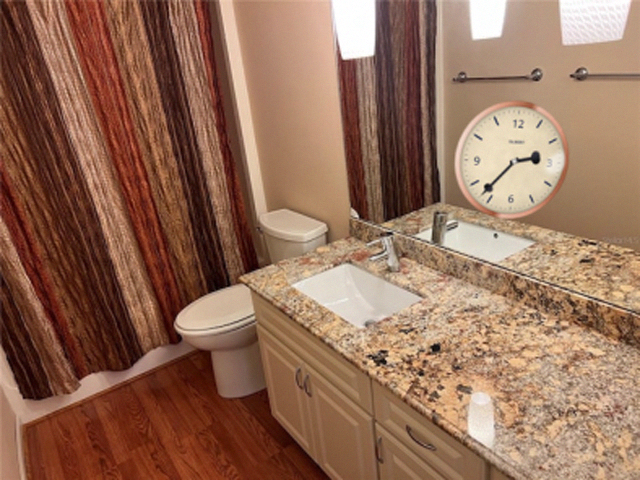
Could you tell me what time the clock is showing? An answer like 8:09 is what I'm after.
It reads 2:37
